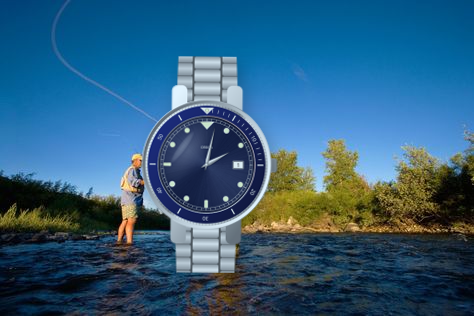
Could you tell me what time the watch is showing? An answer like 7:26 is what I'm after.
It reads 2:02
